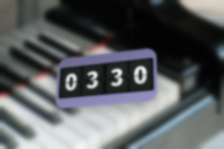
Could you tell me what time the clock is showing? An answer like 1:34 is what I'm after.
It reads 3:30
